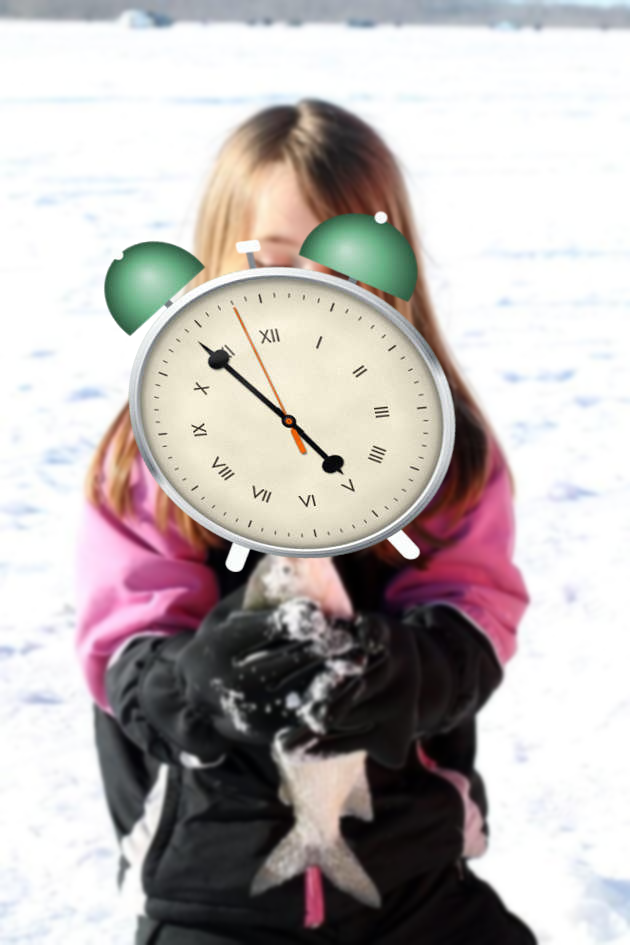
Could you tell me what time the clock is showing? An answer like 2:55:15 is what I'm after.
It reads 4:53:58
